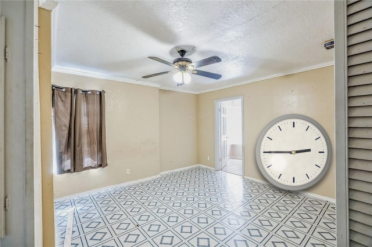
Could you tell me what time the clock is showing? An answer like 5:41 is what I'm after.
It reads 2:45
